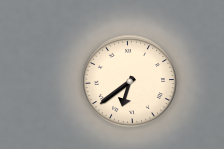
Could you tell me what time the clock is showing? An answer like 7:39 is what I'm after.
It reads 6:39
